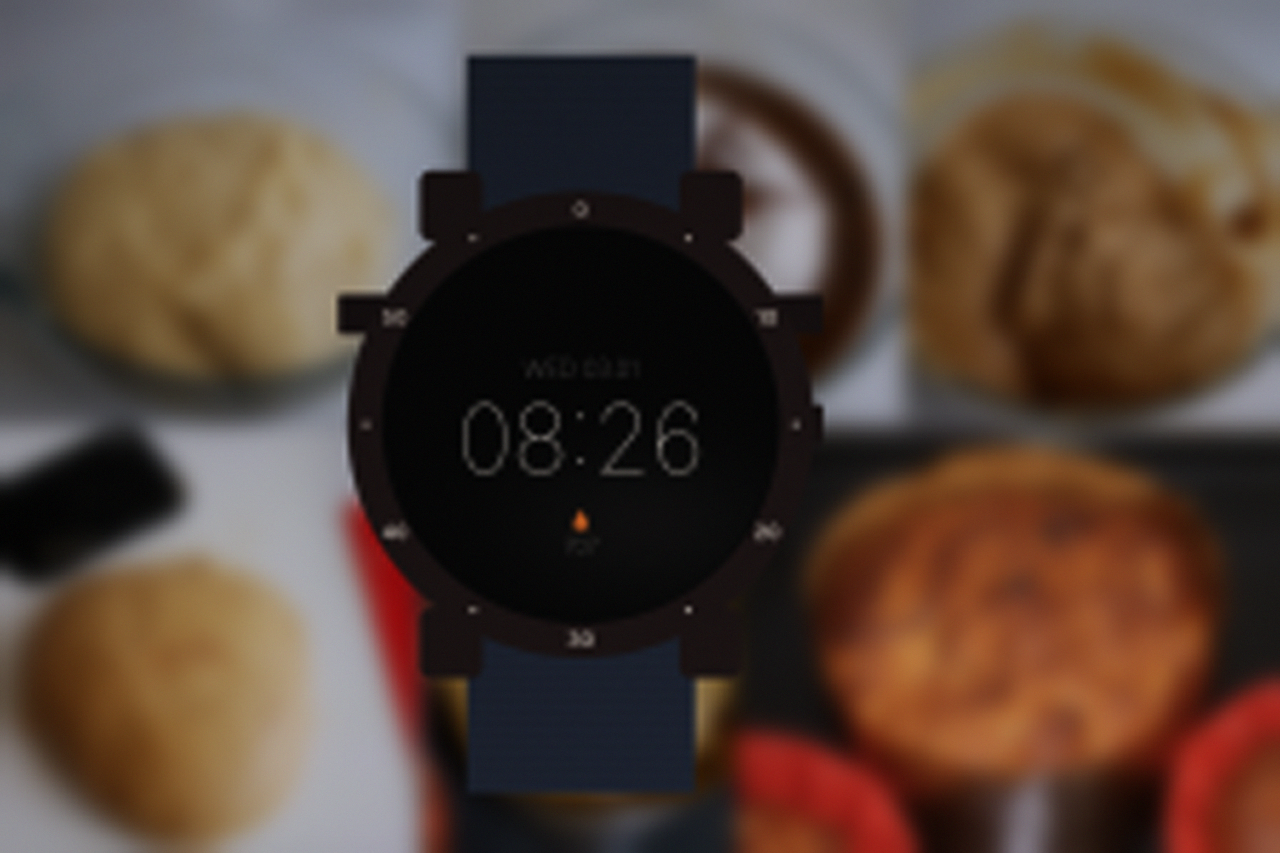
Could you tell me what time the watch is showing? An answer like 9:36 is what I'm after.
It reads 8:26
